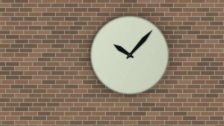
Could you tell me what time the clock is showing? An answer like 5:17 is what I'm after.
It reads 10:07
